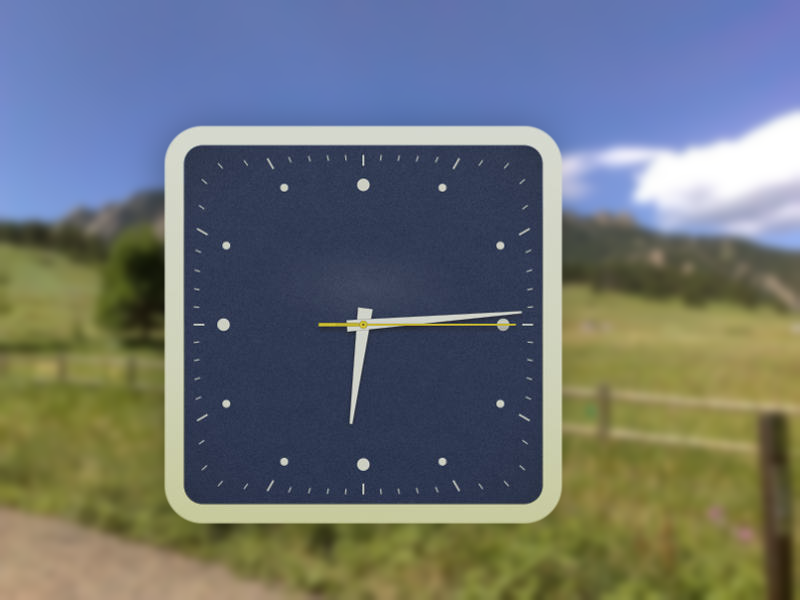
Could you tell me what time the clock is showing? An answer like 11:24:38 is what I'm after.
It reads 6:14:15
